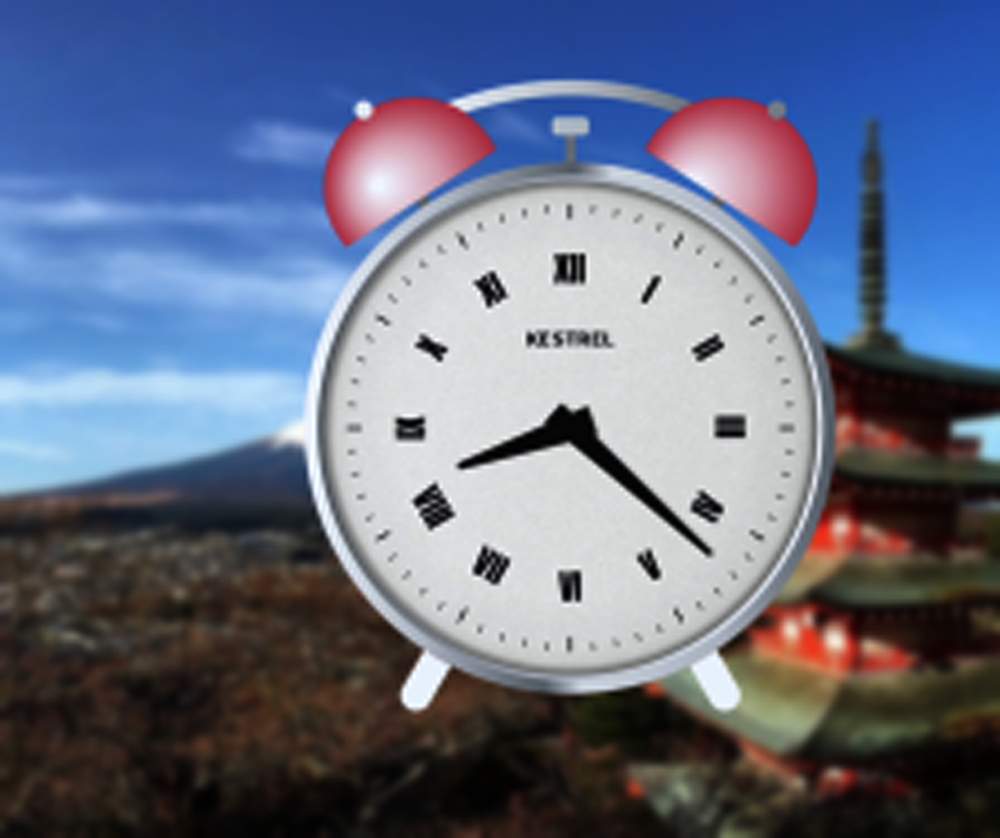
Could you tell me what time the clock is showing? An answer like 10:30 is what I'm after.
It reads 8:22
